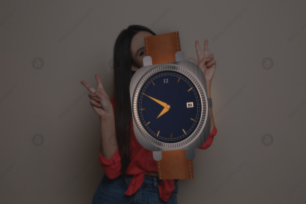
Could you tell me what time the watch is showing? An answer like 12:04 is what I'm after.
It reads 7:50
